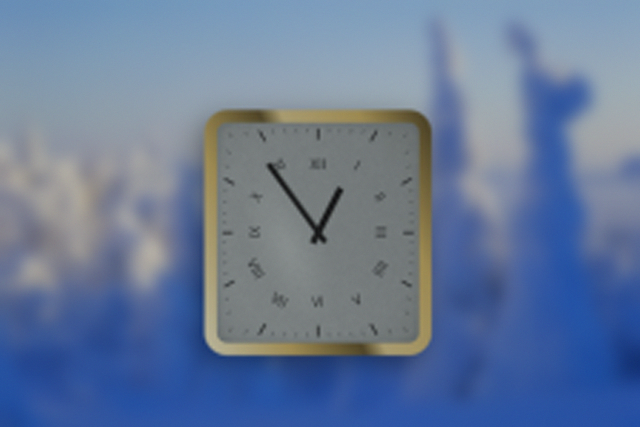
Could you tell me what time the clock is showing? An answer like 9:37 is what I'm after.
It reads 12:54
